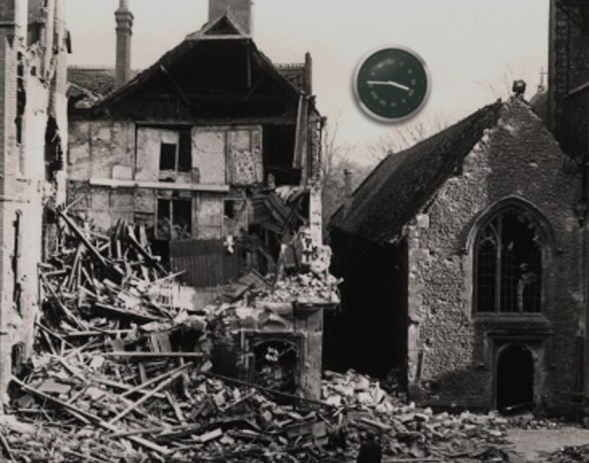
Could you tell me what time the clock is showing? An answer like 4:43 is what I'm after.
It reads 3:46
